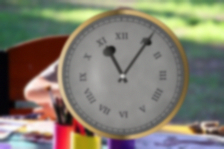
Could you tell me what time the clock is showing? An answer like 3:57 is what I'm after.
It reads 11:06
